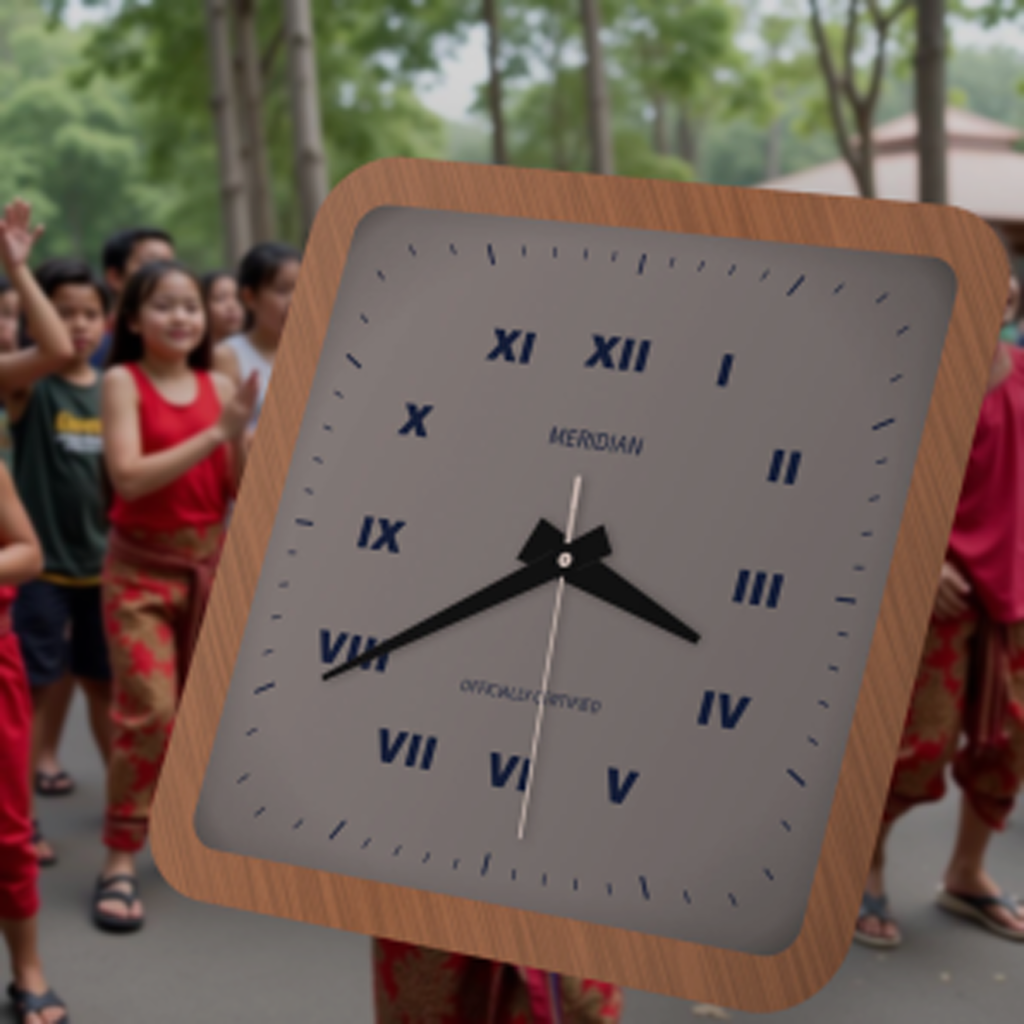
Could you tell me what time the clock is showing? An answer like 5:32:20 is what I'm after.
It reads 3:39:29
